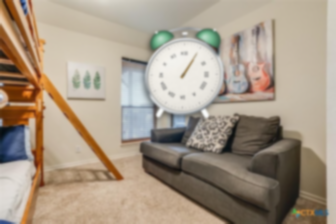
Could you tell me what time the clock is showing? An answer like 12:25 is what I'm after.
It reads 1:05
